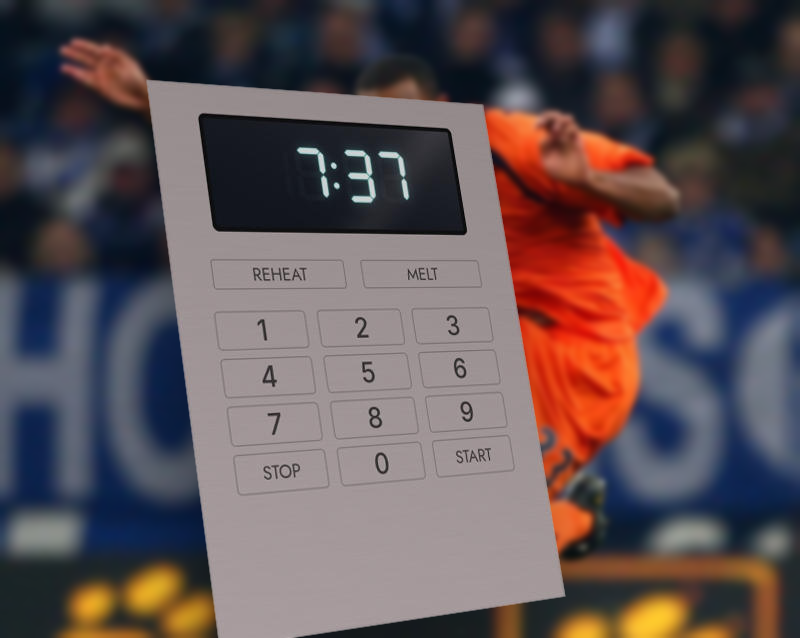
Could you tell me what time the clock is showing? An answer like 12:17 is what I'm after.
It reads 7:37
